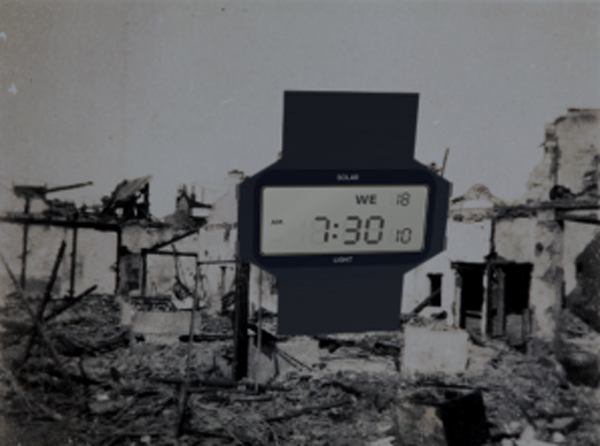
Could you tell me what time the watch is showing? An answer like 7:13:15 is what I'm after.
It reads 7:30:10
